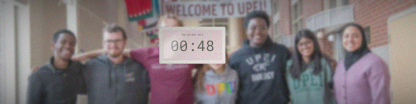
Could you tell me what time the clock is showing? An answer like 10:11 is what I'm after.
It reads 0:48
